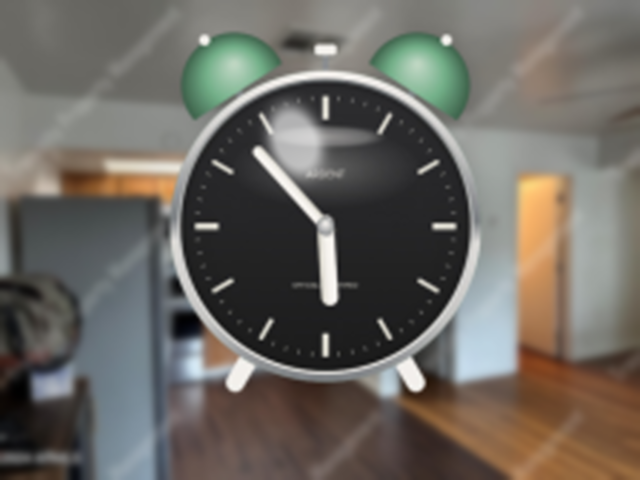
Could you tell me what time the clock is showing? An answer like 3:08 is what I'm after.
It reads 5:53
